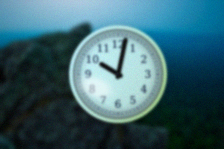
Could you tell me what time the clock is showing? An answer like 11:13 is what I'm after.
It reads 10:02
